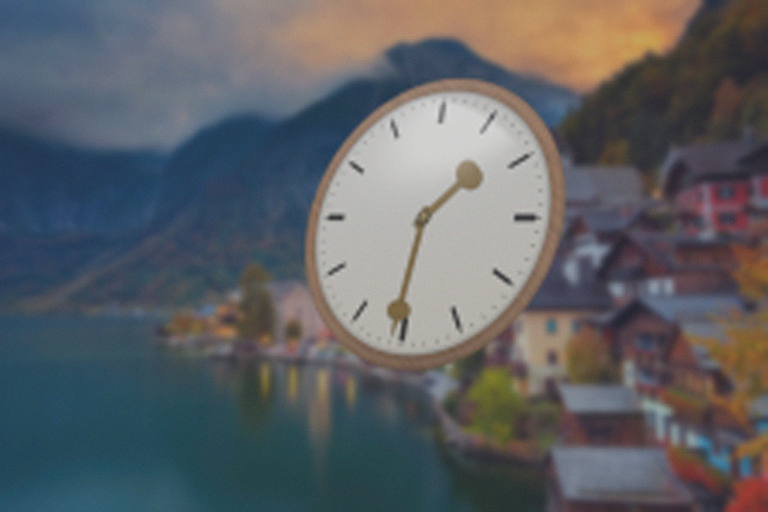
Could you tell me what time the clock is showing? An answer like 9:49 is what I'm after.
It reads 1:31
